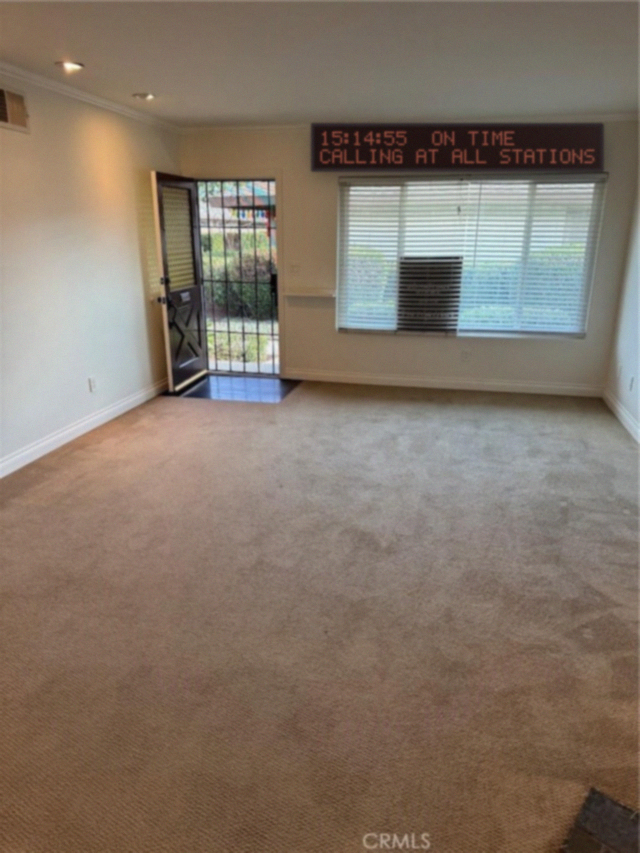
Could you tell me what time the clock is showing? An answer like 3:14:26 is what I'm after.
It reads 15:14:55
